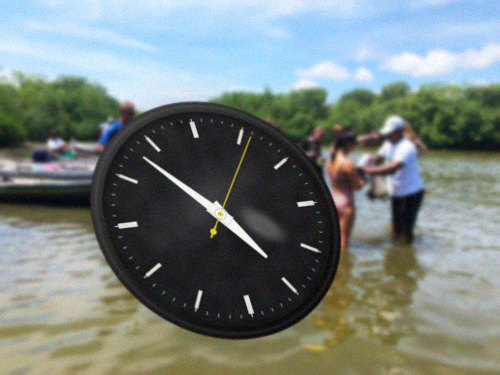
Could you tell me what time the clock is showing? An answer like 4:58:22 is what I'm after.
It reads 4:53:06
